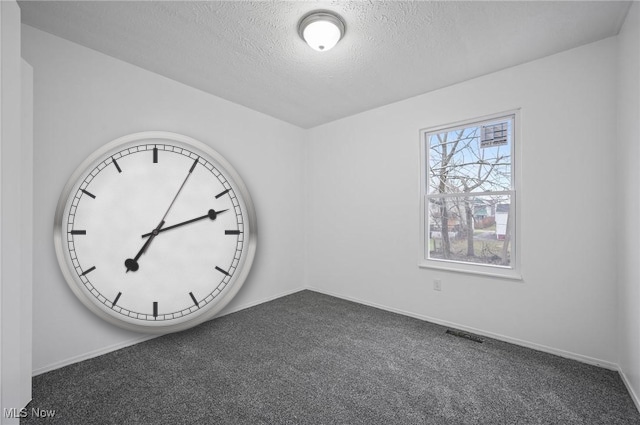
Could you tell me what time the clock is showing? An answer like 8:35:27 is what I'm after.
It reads 7:12:05
